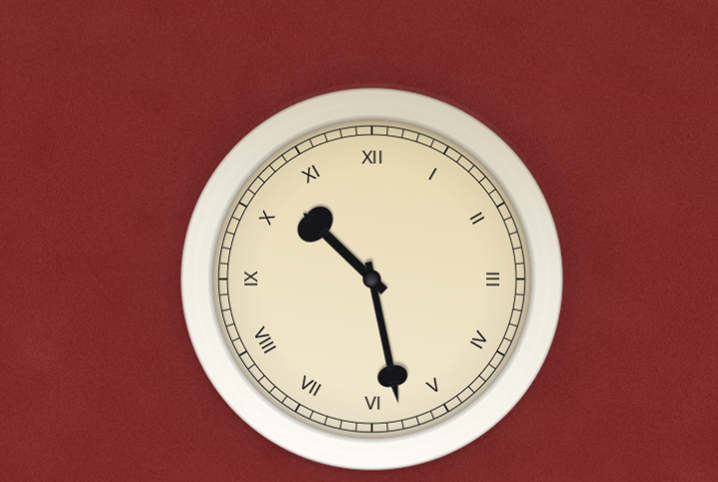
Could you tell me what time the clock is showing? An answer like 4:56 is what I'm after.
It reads 10:28
